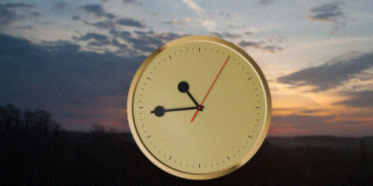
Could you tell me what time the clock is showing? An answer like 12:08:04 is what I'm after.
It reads 10:44:05
